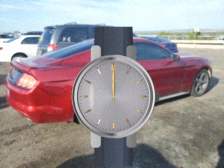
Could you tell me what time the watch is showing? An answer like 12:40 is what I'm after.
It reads 12:00
